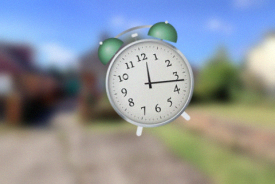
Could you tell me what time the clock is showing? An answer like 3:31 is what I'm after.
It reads 12:17
